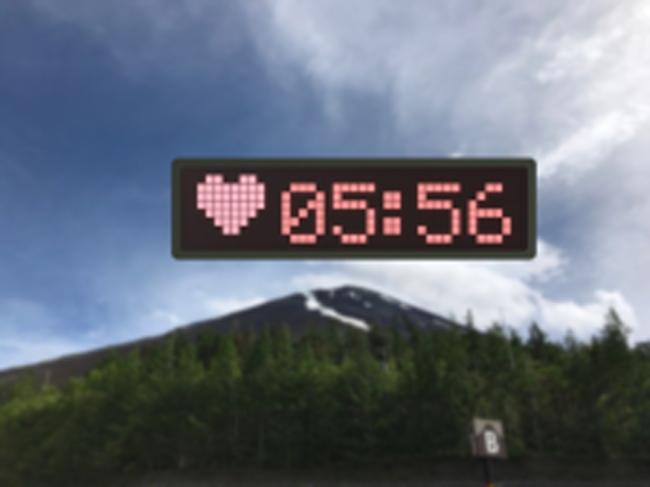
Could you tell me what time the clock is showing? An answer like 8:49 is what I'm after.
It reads 5:56
